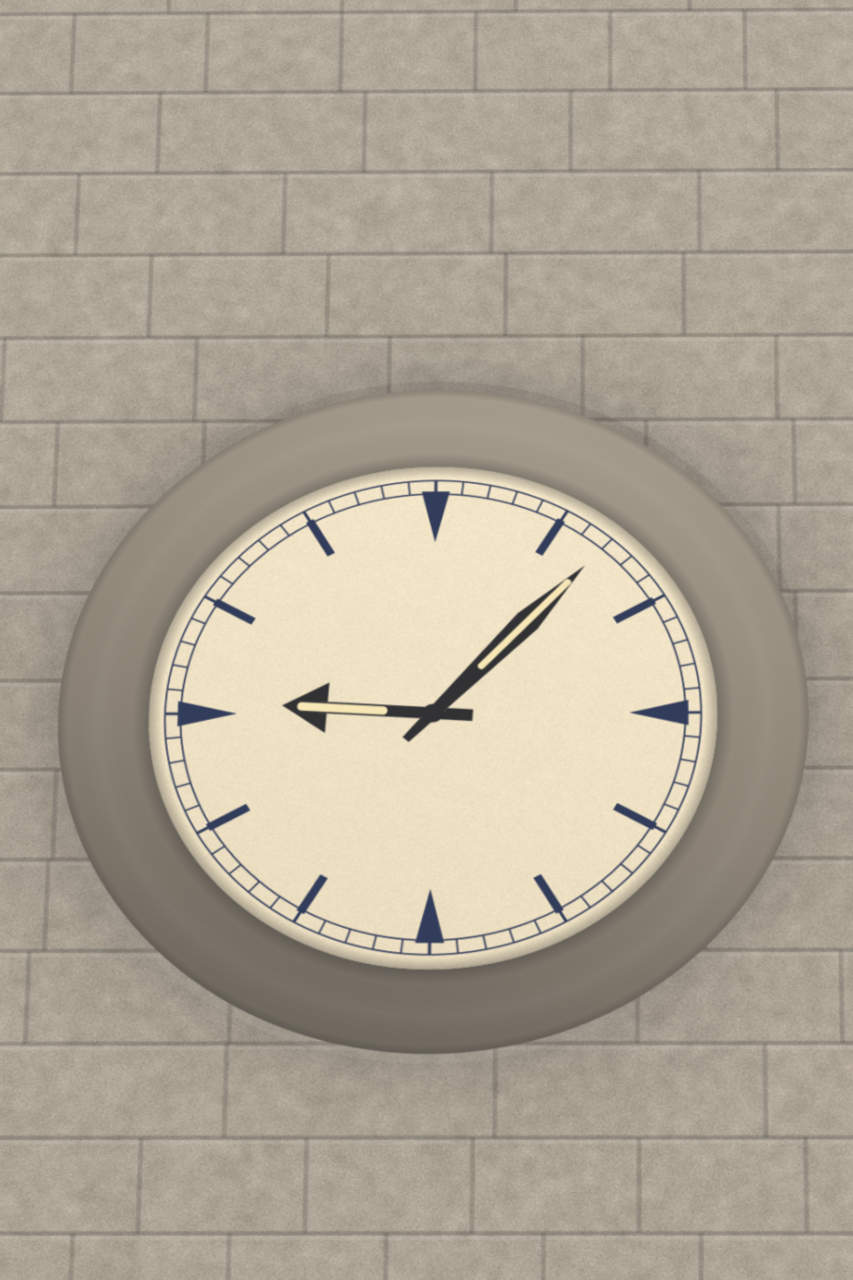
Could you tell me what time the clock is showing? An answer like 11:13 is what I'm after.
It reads 9:07
